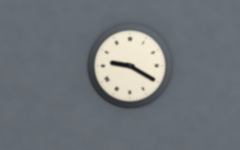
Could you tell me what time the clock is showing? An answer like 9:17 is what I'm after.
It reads 9:20
